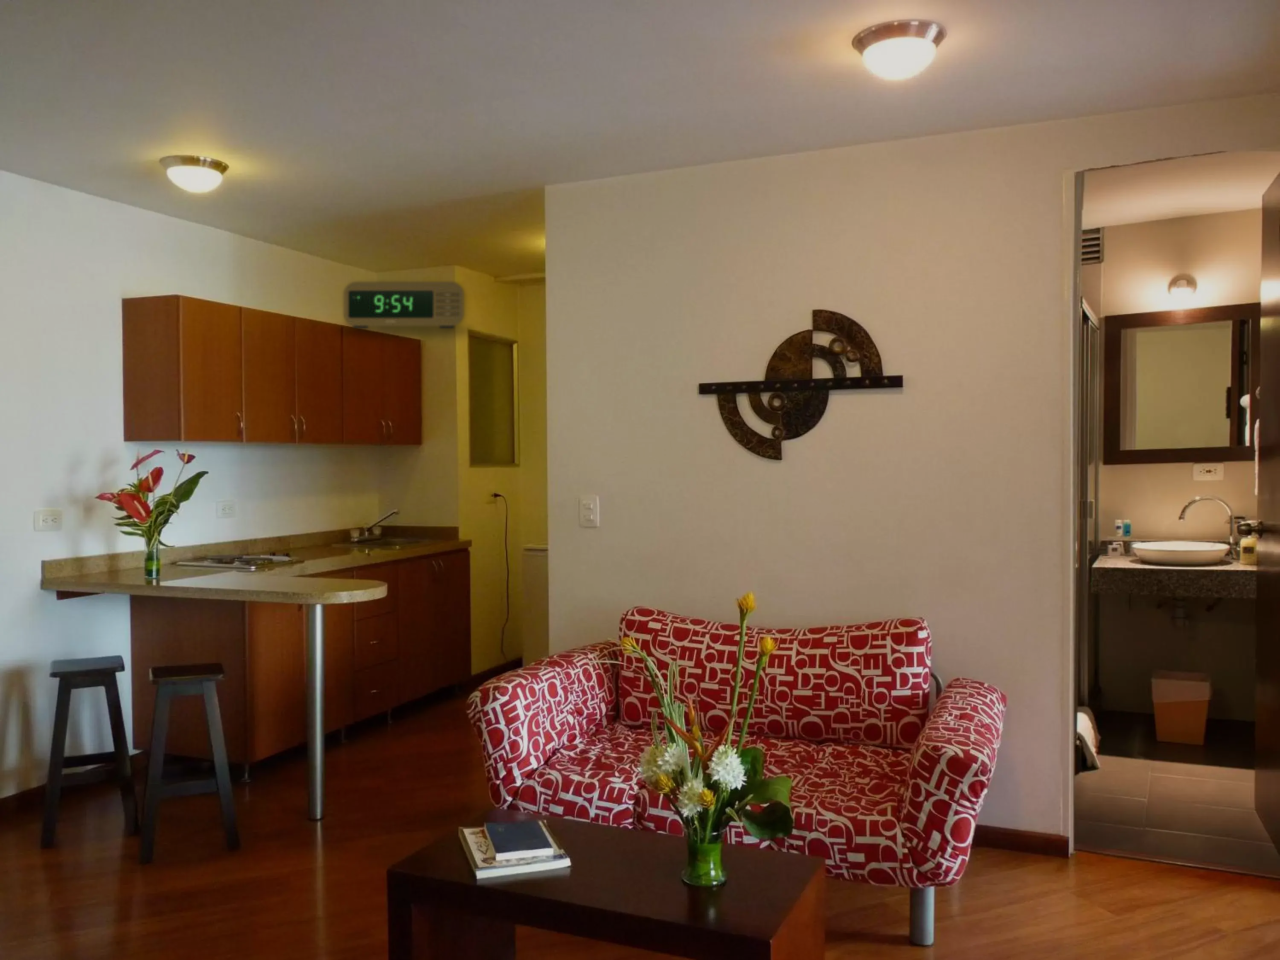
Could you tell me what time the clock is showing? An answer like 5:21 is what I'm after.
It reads 9:54
